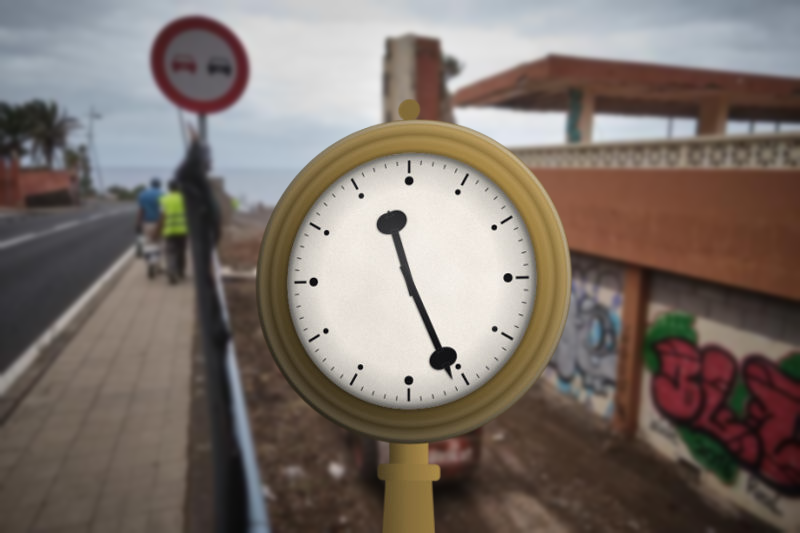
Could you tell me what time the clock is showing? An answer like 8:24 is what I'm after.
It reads 11:26
